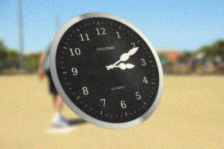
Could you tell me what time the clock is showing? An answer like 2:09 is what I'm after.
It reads 3:11
